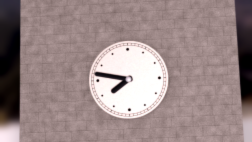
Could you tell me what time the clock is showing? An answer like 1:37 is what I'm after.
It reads 7:47
